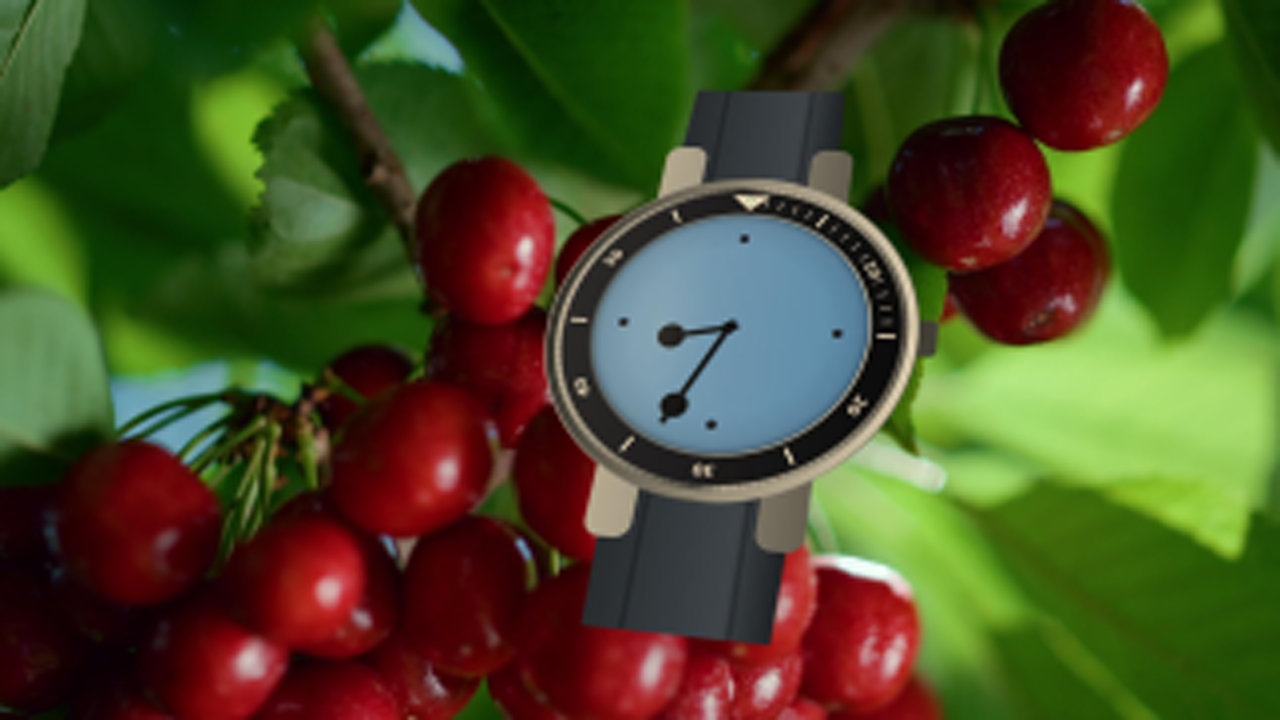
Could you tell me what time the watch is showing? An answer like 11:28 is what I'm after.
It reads 8:34
